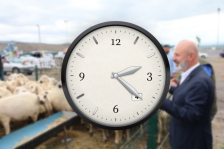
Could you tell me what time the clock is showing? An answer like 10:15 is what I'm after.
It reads 2:22
